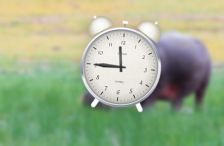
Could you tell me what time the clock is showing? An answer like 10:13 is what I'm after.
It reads 11:45
